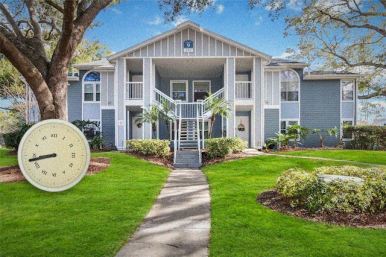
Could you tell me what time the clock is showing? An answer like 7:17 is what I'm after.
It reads 8:43
